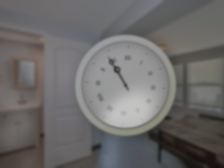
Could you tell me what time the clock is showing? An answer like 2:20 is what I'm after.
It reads 10:54
